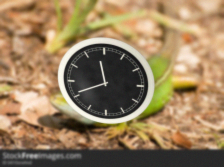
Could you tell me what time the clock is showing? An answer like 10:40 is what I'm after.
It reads 11:41
